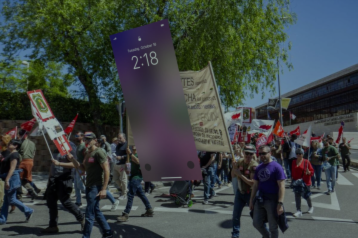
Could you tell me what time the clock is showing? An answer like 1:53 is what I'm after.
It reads 2:18
